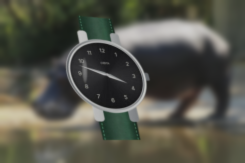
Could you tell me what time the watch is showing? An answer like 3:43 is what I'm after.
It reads 3:48
